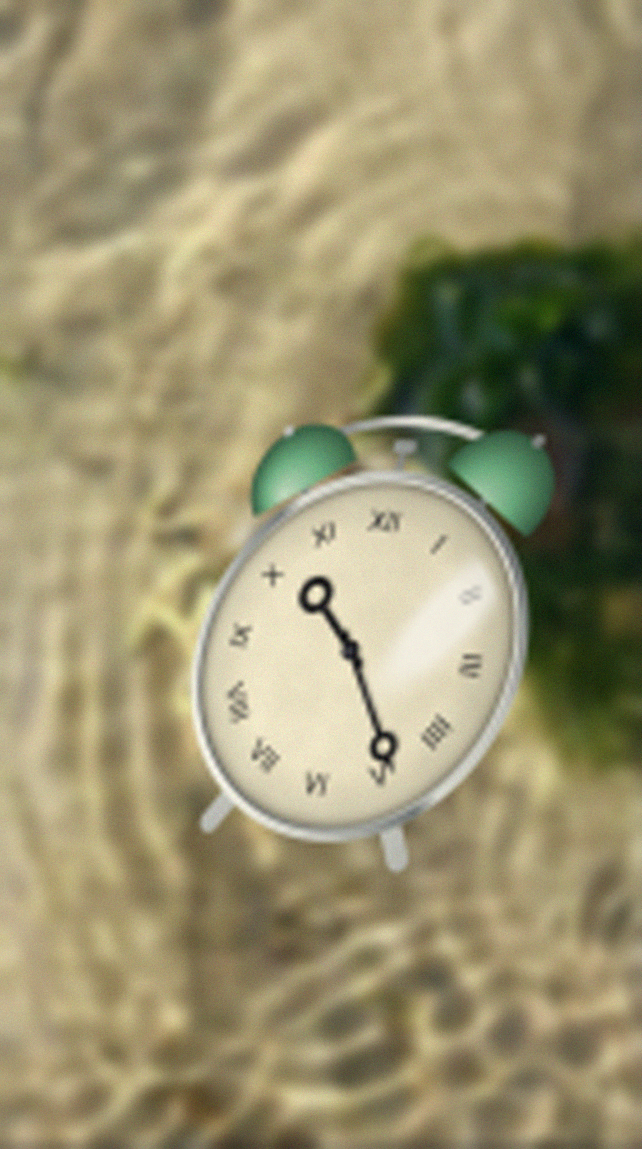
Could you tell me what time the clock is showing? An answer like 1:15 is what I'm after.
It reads 10:24
